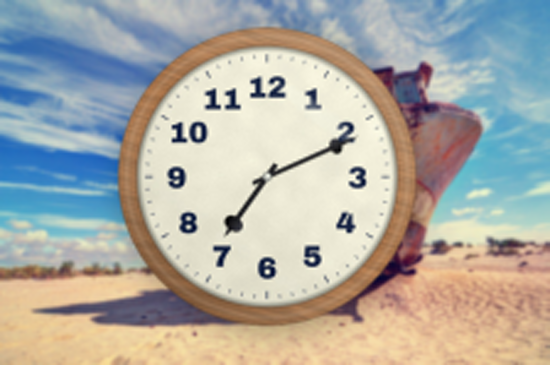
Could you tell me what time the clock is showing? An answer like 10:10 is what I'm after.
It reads 7:11
